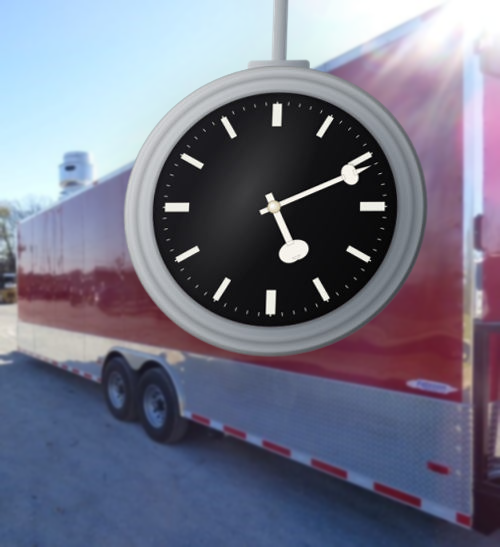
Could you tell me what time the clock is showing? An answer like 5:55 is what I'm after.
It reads 5:11
